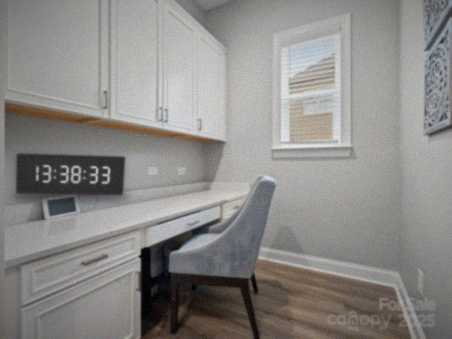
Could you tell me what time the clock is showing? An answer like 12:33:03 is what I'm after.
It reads 13:38:33
